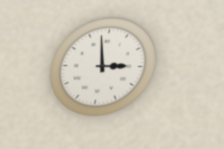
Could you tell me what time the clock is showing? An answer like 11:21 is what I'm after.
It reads 2:58
